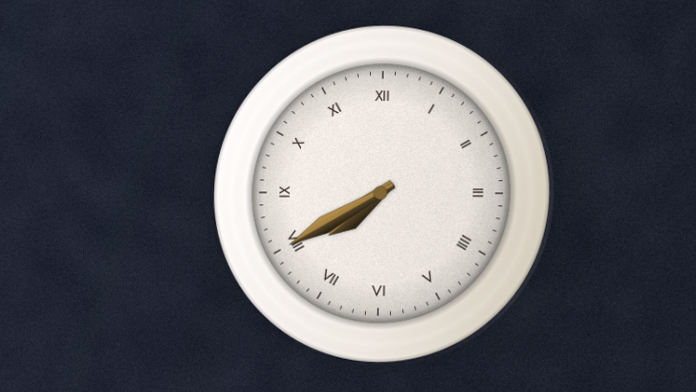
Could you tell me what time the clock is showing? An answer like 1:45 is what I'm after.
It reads 7:40
